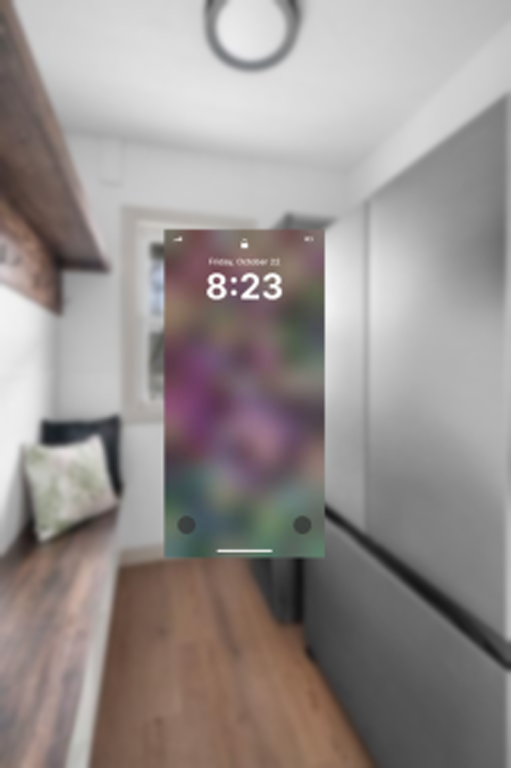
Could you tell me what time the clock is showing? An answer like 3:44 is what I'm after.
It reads 8:23
